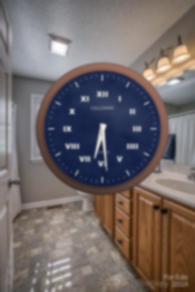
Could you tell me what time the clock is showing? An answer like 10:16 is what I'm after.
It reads 6:29
